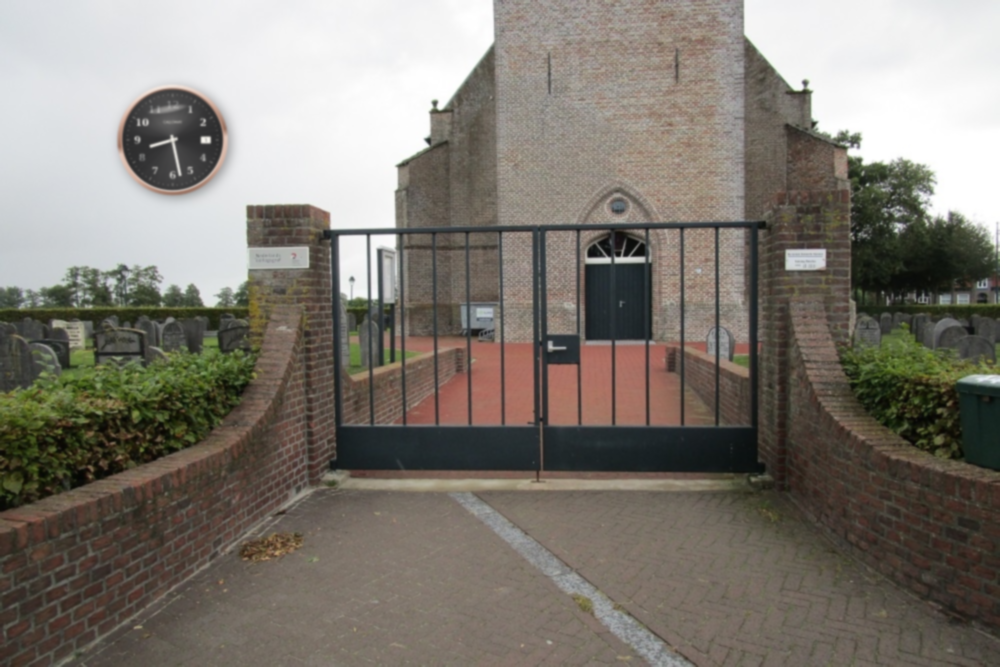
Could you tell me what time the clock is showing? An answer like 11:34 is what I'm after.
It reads 8:28
